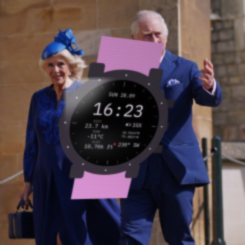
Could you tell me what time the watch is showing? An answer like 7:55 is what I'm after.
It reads 16:23
